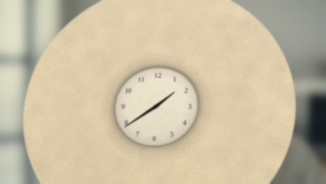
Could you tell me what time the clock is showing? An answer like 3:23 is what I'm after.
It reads 1:39
